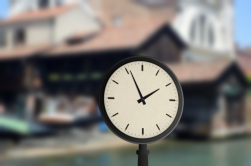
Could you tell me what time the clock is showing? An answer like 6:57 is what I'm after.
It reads 1:56
